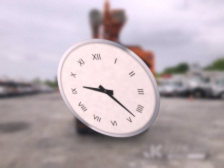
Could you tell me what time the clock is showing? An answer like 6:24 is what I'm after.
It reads 9:23
